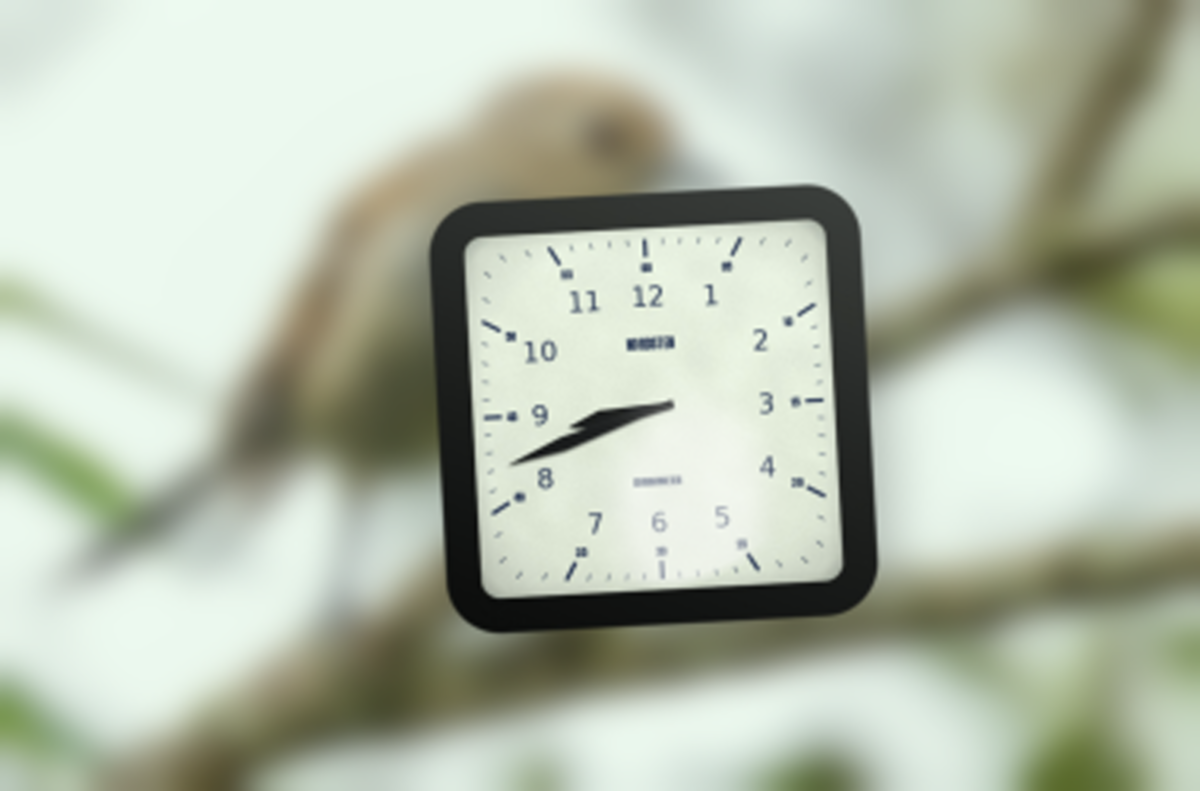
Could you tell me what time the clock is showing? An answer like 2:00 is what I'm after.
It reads 8:42
